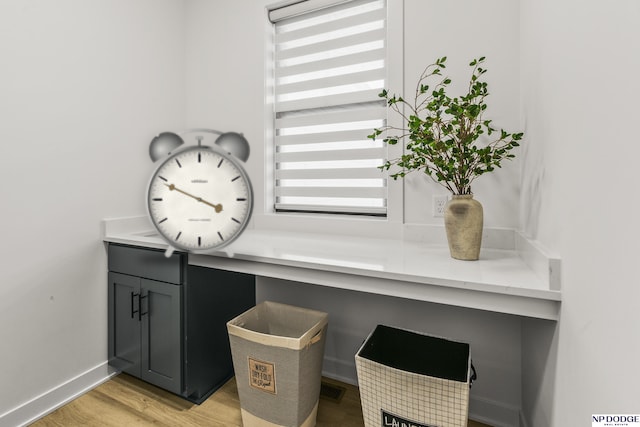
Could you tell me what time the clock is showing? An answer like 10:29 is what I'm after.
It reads 3:49
